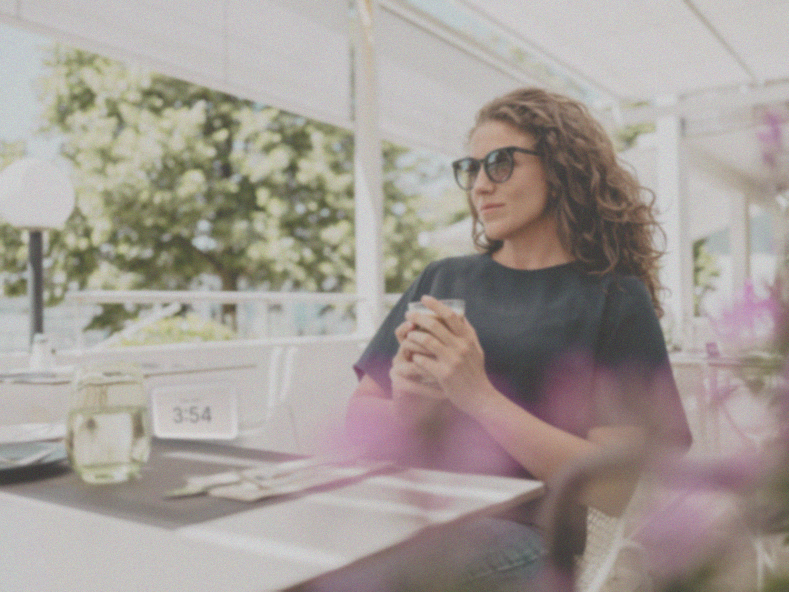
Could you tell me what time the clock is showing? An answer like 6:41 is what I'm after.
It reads 3:54
